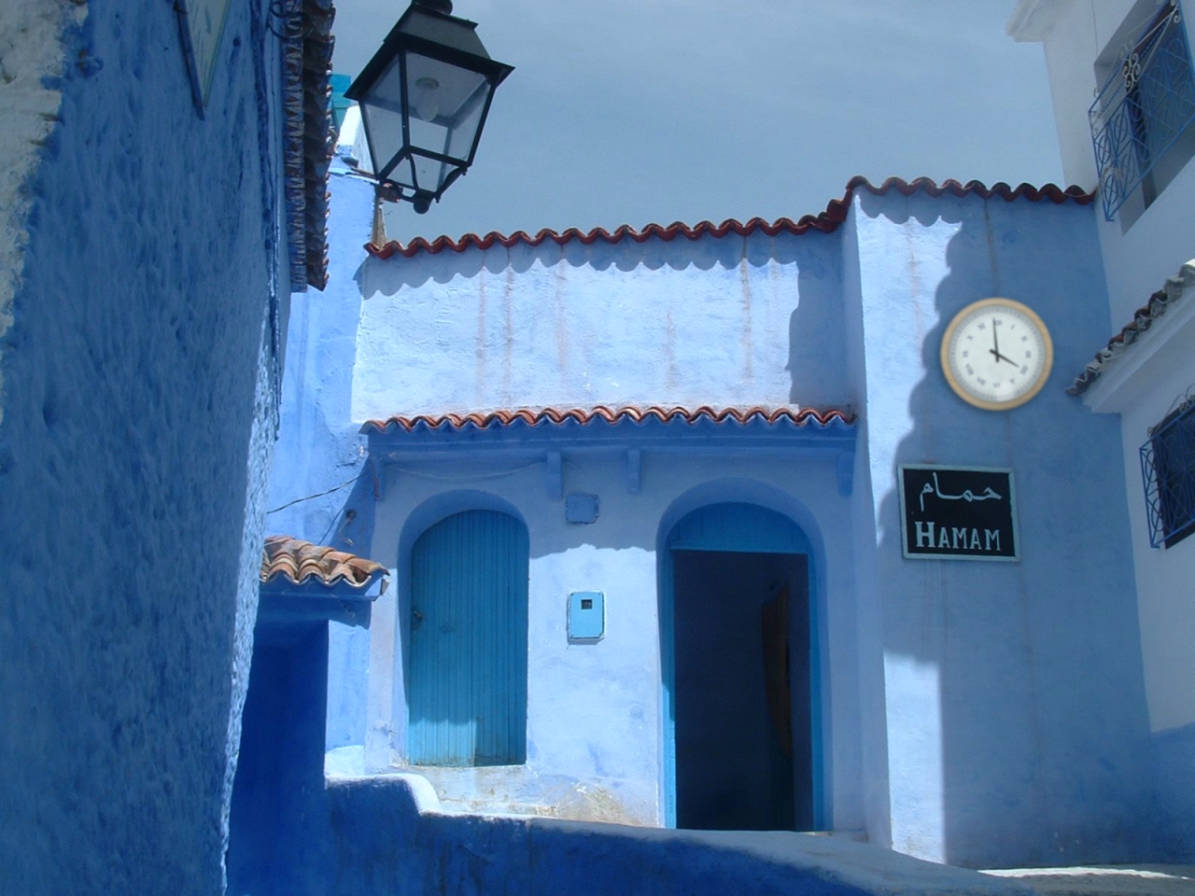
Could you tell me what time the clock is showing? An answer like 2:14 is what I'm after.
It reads 3:59
